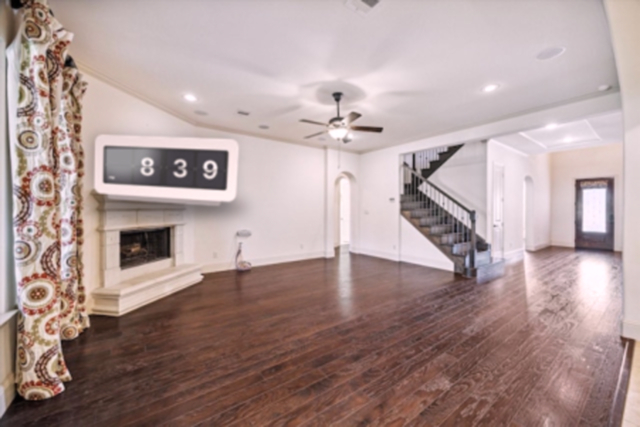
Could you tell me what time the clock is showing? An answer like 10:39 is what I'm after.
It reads 8:39
